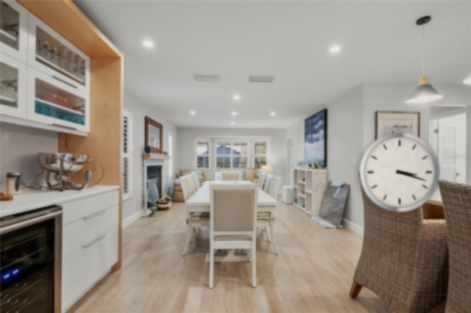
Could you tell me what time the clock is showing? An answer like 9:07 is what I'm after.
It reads 3:18
